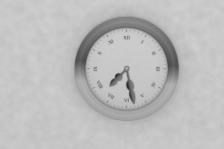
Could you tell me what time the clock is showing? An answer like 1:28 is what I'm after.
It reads 7:28
